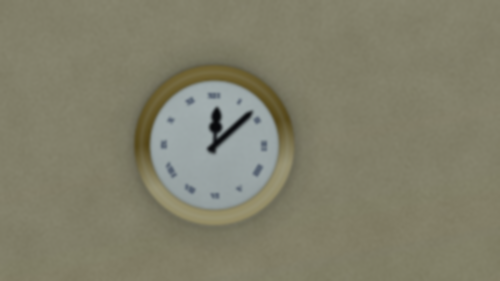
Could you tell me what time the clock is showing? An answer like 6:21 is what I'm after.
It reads 12:08
